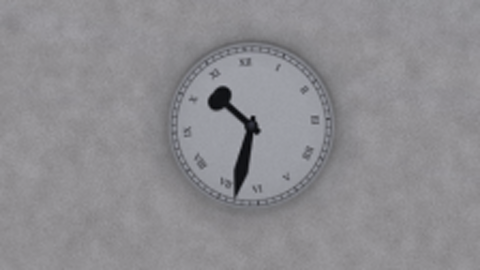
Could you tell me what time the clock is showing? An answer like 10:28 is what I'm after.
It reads 10:33
